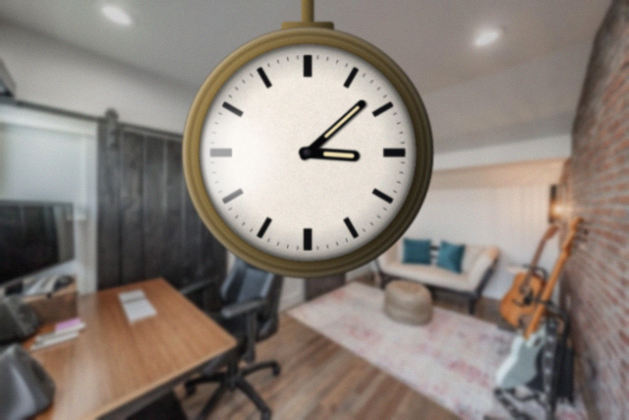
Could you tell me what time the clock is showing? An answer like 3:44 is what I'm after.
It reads 3:08
